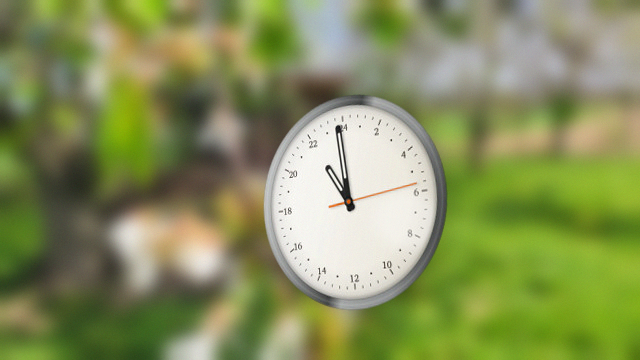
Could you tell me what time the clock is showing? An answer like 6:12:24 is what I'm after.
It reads 21:59:14
